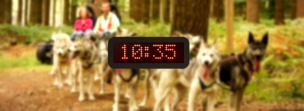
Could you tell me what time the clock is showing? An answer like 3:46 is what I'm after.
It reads 10:35
